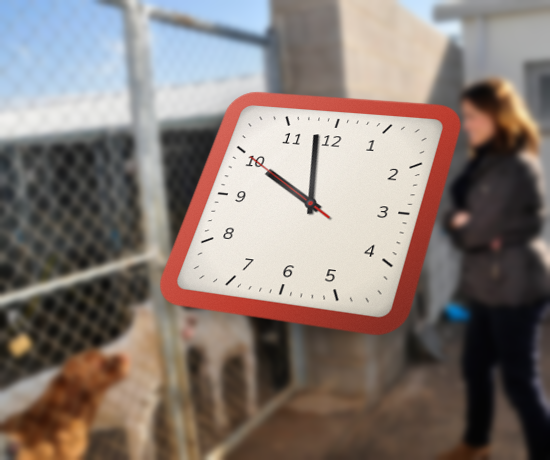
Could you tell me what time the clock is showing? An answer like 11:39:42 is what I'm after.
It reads 9:57:50
